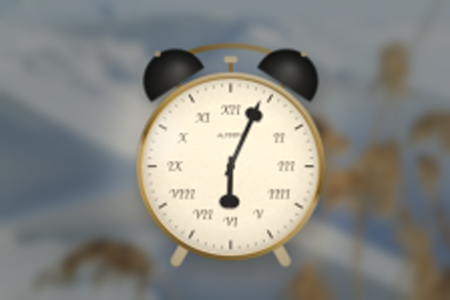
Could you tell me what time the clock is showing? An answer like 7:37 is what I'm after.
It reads 6:04
